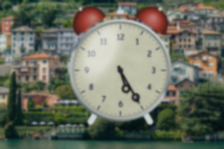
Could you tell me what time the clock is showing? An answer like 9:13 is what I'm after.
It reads 5:25
